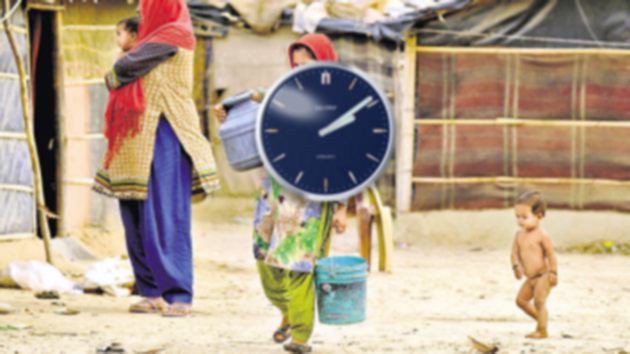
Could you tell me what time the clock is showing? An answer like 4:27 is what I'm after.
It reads 2:09
